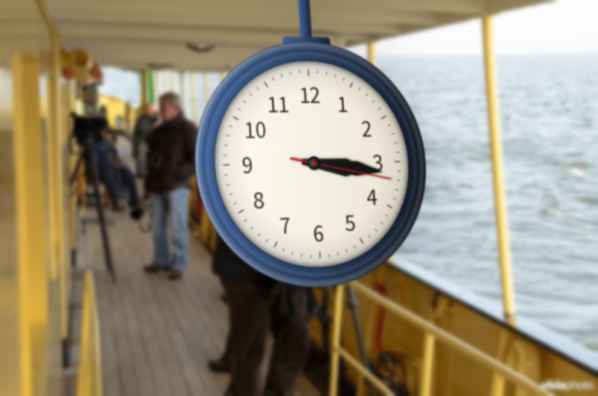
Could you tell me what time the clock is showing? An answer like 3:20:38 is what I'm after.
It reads 3:16:17
